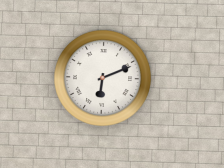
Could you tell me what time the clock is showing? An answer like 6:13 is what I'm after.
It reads 6:11
